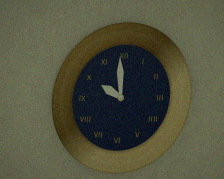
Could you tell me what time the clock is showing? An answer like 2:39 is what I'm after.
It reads 9:59
